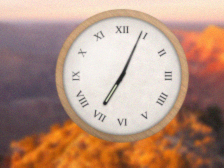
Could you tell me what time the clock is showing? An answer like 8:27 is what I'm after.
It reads 7:04
